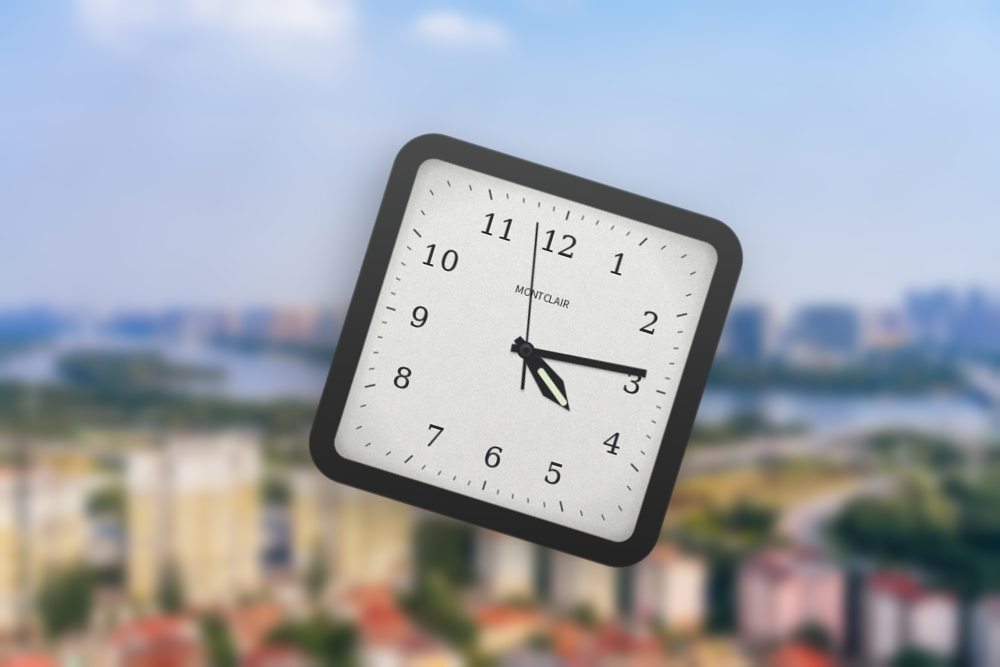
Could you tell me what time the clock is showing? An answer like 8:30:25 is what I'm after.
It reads 4:13:58
